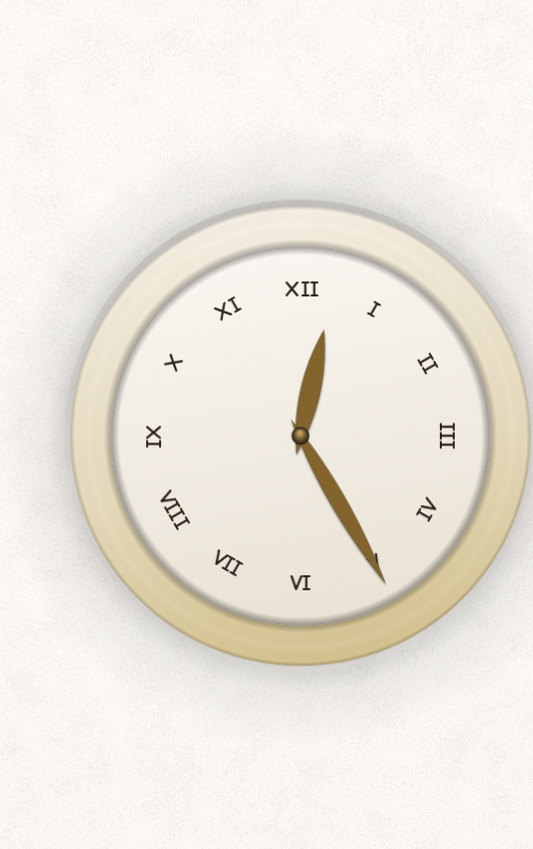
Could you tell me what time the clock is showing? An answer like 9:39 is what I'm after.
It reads 12:25
